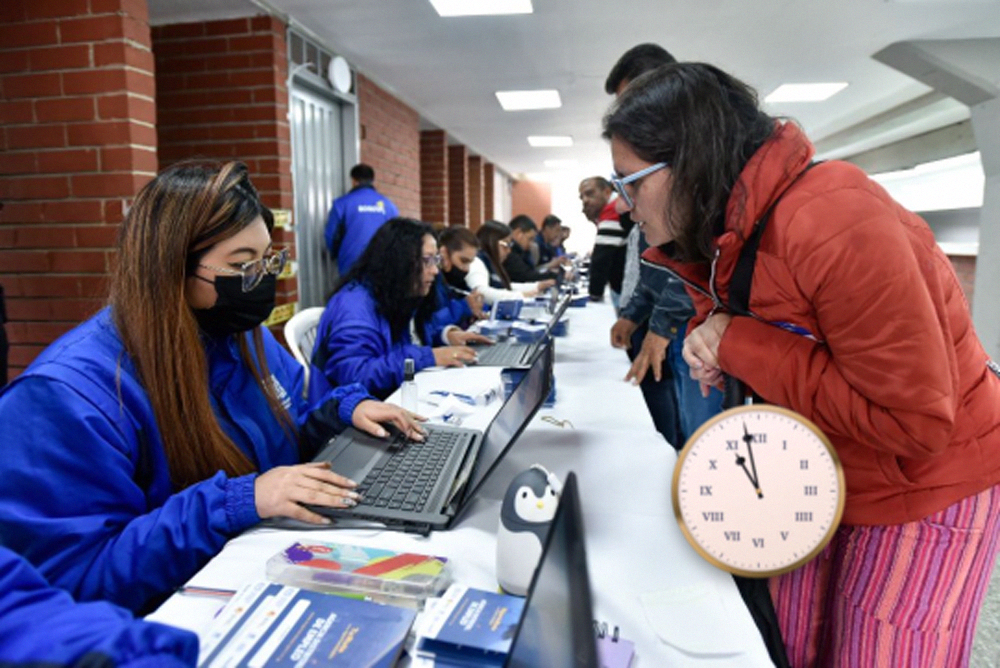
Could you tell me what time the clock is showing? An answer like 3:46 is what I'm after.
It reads 10:58
